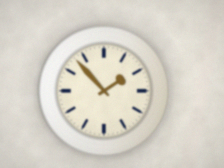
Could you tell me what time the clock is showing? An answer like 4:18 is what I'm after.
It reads 1:53
